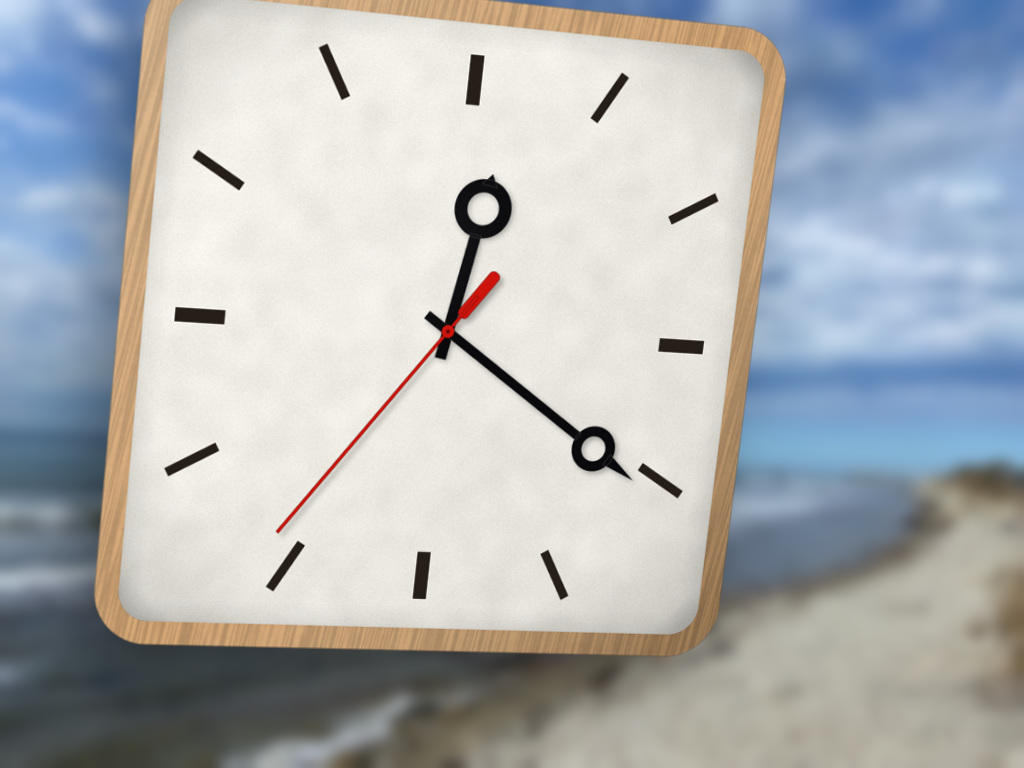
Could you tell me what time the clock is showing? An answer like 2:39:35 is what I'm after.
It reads 12:20:36
